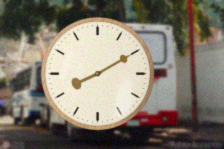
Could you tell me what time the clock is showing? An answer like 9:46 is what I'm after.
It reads 8:10
